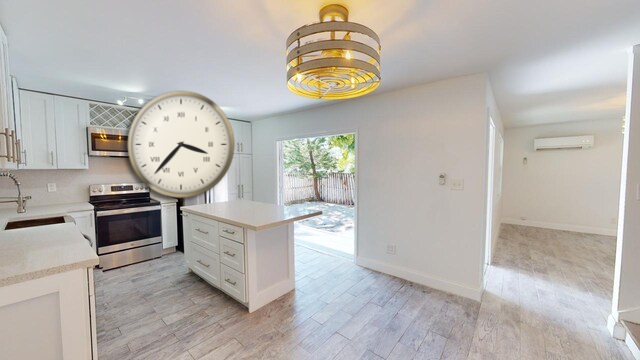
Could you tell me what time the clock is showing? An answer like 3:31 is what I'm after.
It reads 3:37
